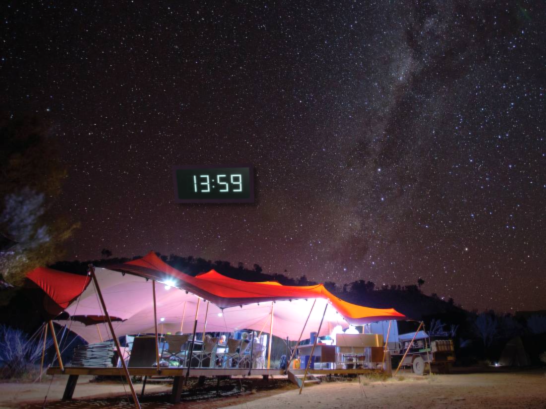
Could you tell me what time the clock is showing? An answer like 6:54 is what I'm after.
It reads 13:59
